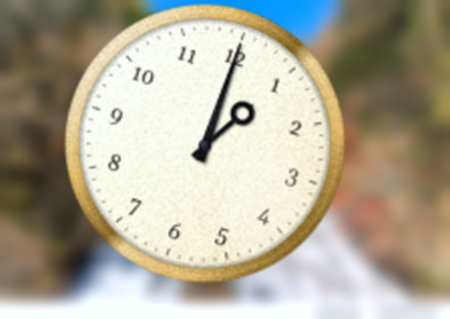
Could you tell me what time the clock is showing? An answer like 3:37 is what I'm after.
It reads 1:00
